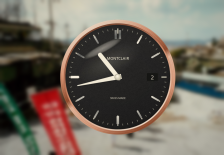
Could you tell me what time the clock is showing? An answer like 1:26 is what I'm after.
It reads 10:43
